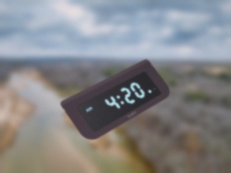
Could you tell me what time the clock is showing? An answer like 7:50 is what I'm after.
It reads 4:20
